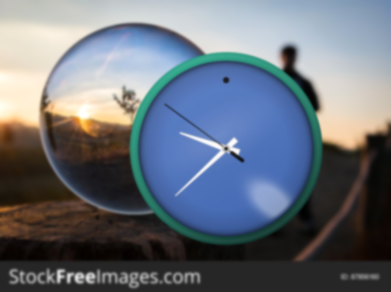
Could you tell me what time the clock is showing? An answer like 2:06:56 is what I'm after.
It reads 9:37:51
